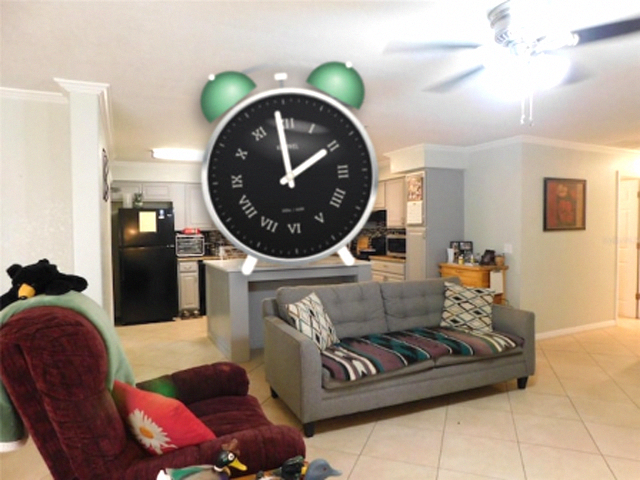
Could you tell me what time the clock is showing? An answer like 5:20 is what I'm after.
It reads 1:59
